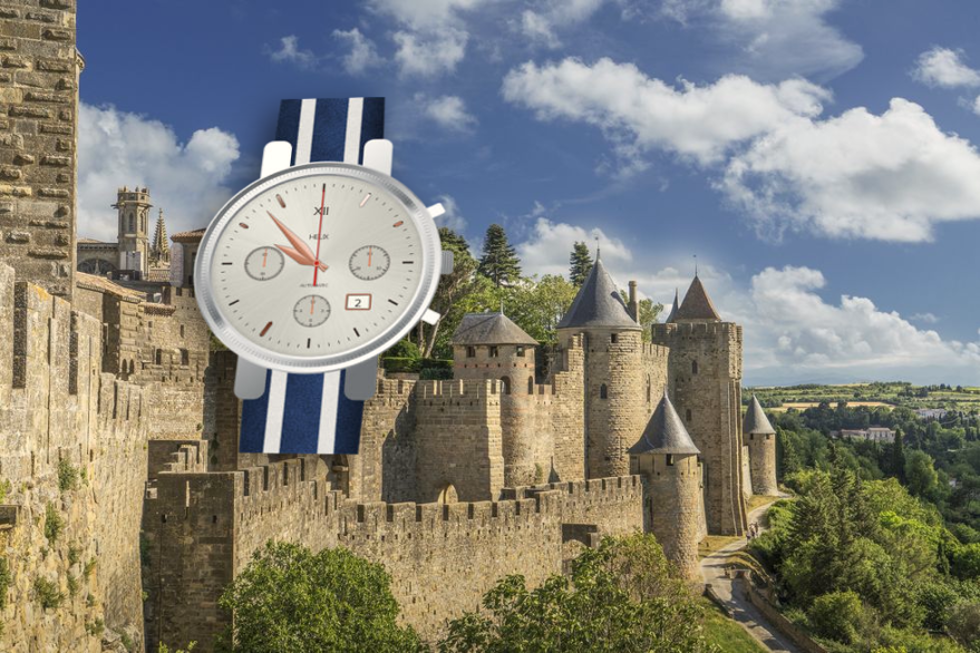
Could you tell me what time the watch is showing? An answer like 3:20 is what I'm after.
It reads 9:53
